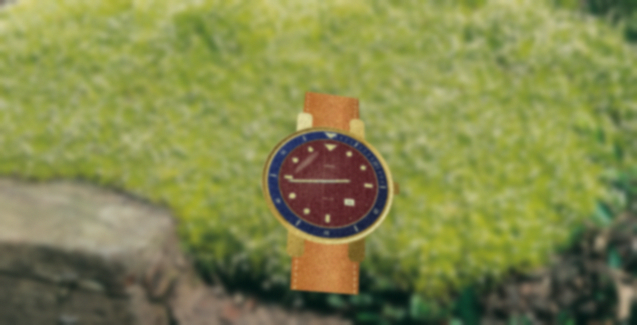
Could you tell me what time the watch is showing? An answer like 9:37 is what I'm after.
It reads 2:44
